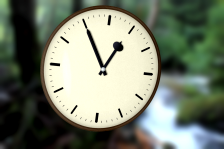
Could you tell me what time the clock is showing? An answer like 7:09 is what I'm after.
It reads 12:55
